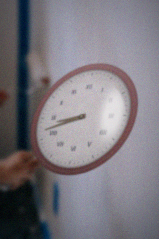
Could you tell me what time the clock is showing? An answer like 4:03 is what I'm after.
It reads 8:42
